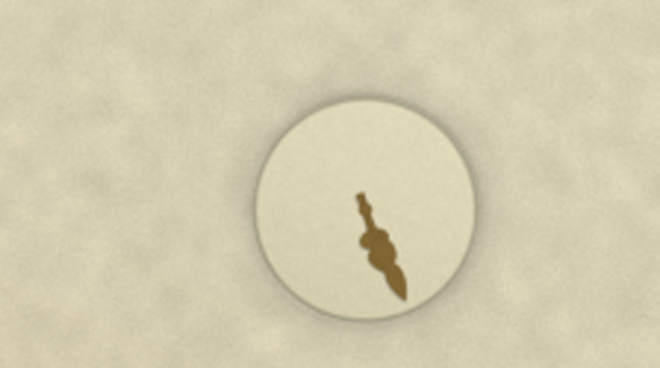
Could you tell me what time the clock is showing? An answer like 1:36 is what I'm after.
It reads 5:26
